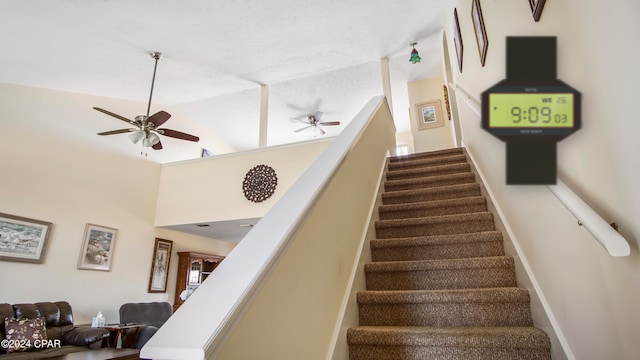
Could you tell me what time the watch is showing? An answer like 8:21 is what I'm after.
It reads 9:09
